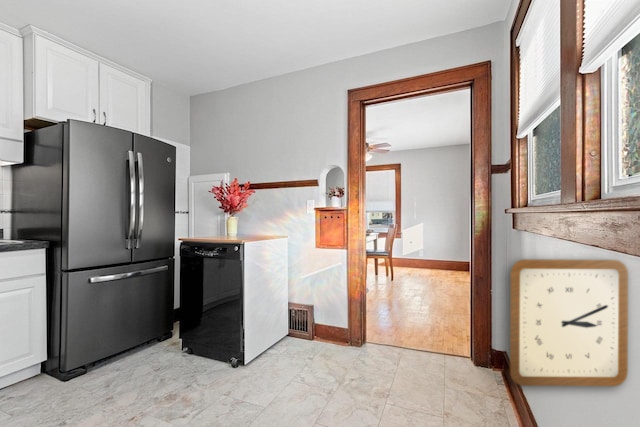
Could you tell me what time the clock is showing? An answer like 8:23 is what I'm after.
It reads 3:11
